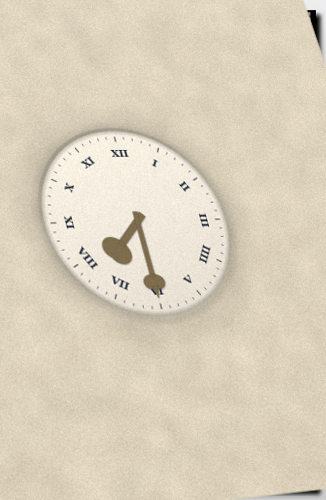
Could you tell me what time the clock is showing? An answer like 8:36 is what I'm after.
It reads 7:30
